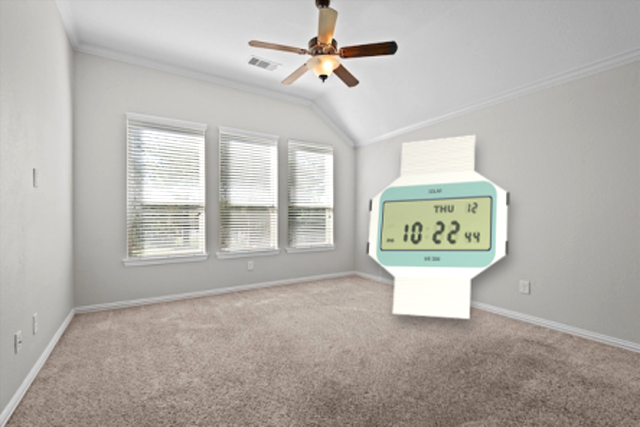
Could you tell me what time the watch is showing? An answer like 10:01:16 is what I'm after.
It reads 10:22:44
